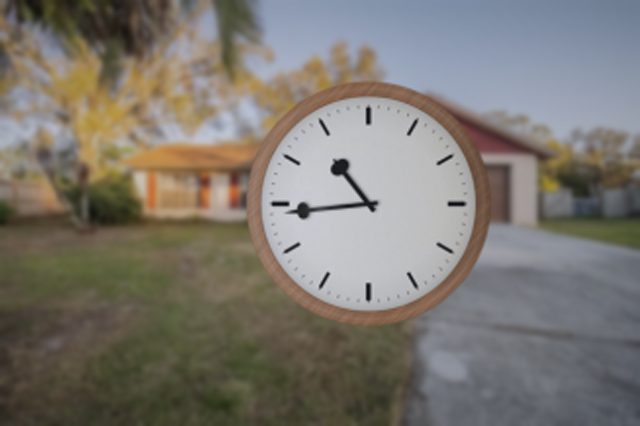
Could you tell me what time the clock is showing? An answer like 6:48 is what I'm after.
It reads 10:44
